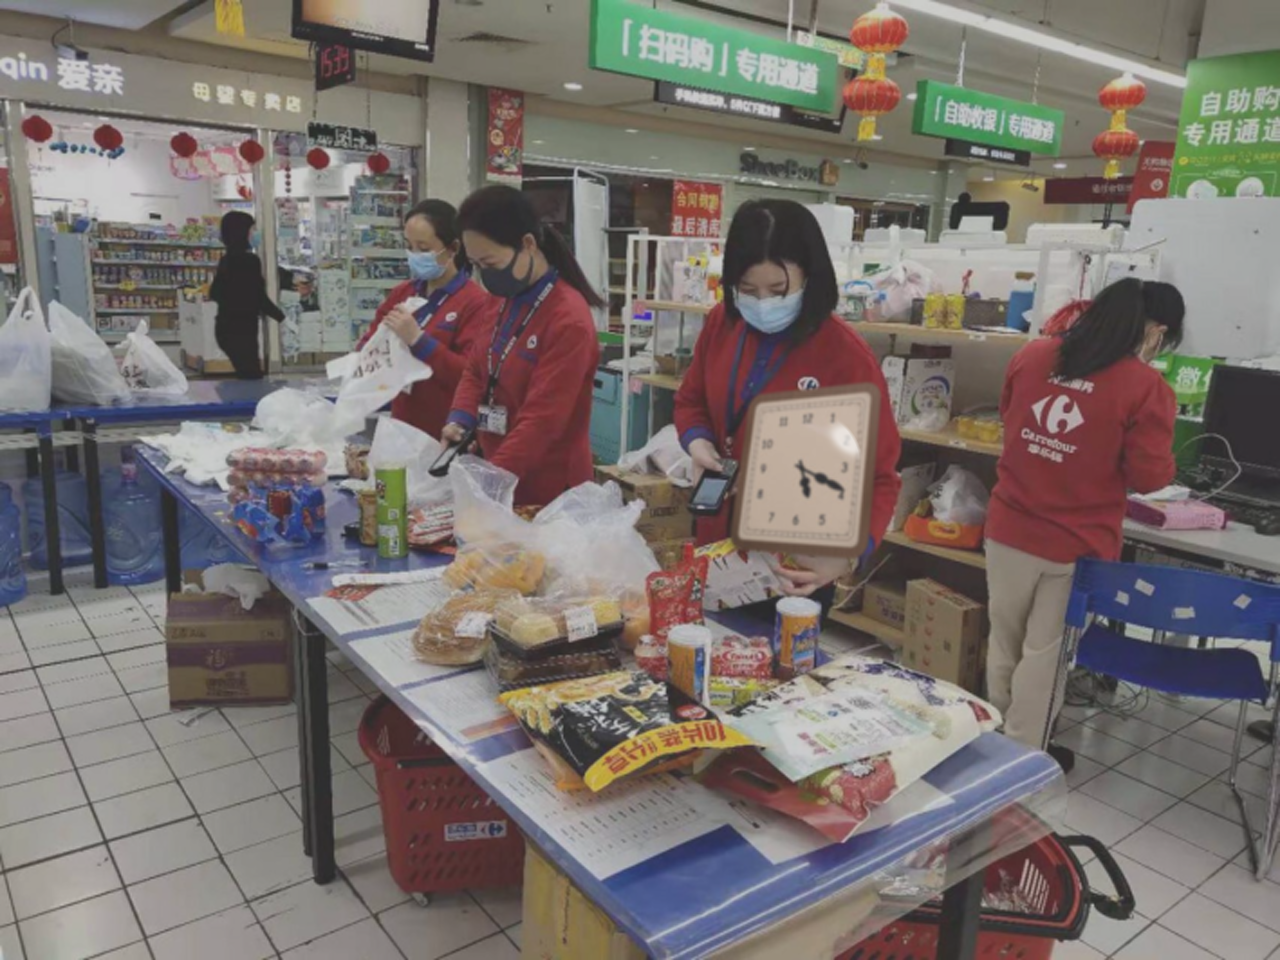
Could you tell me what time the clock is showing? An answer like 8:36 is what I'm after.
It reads 5:19
